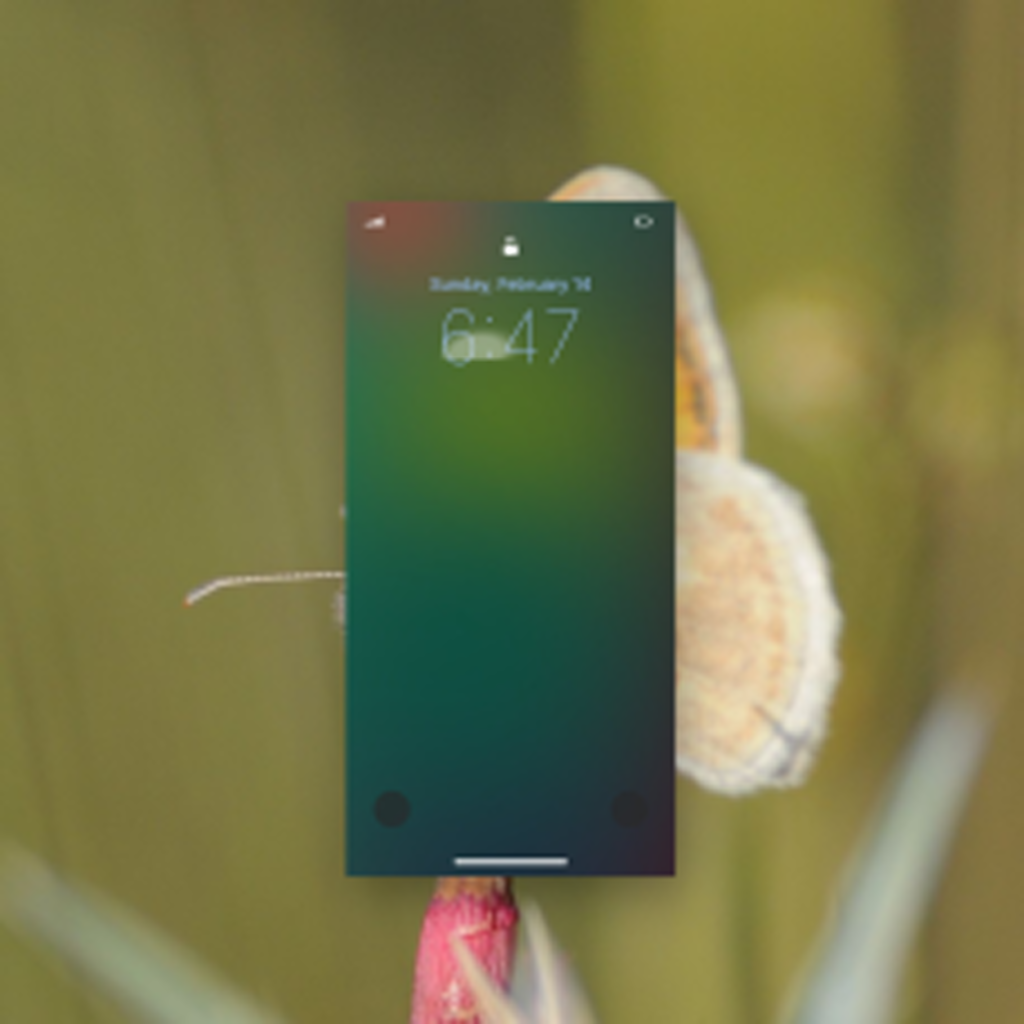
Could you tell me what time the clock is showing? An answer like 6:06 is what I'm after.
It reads 6:47
